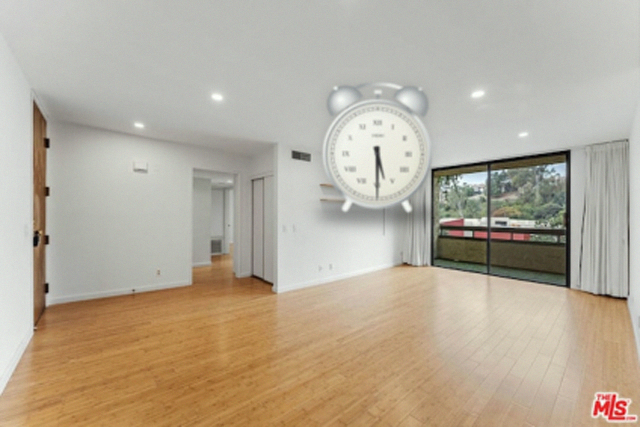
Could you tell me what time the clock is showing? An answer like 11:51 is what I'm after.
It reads 5:30
